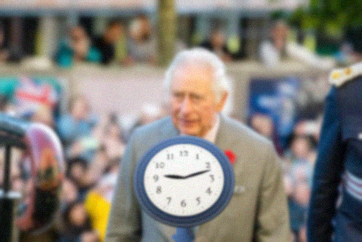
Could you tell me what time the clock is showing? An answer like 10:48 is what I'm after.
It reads 9:12
